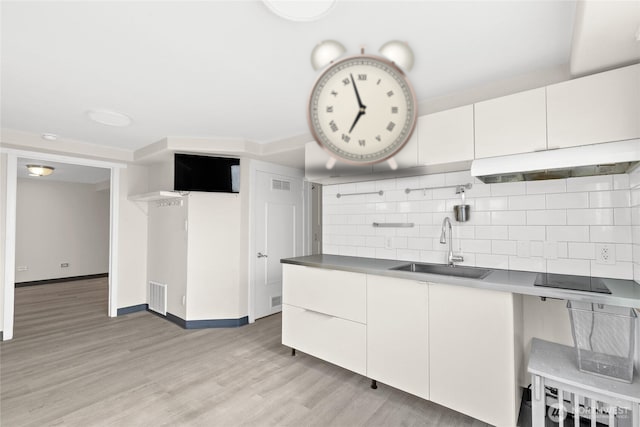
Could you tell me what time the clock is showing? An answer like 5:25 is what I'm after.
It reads 6:57
